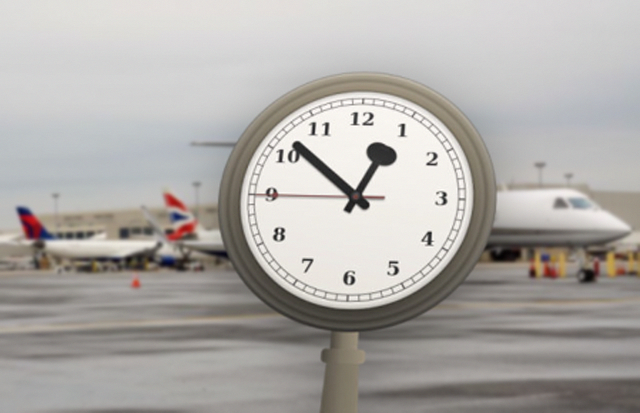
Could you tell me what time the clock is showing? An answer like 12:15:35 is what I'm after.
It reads 12:51:45
